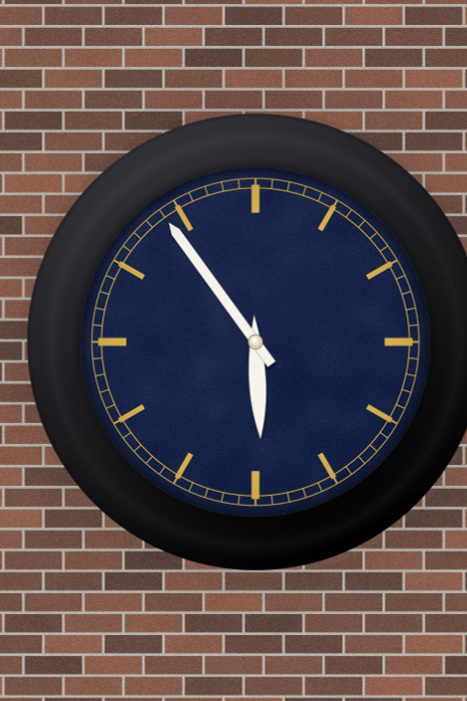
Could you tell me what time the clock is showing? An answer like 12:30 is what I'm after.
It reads 5:54
